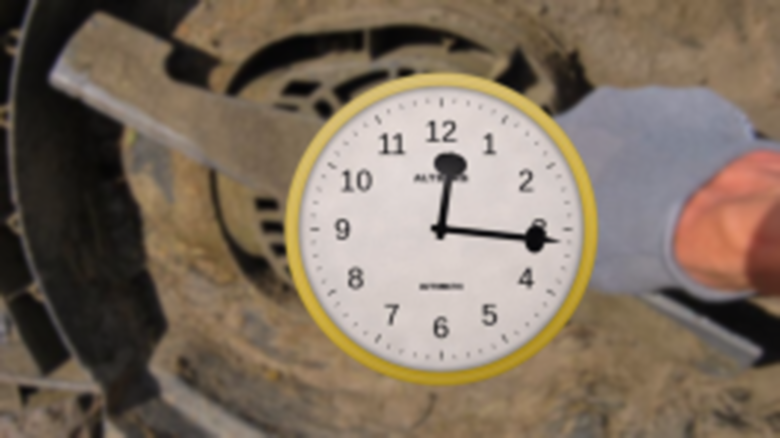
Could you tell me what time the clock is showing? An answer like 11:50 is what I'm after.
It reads 12:16
